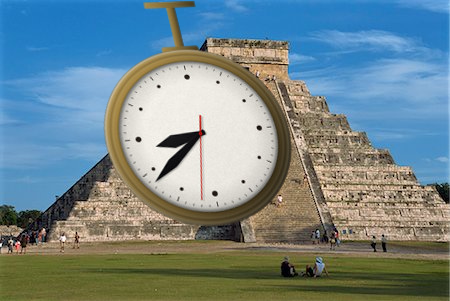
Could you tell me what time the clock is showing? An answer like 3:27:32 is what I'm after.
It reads 8:38:32
